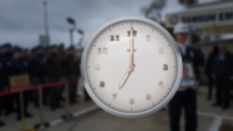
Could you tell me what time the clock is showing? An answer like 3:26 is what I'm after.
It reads 7:00
